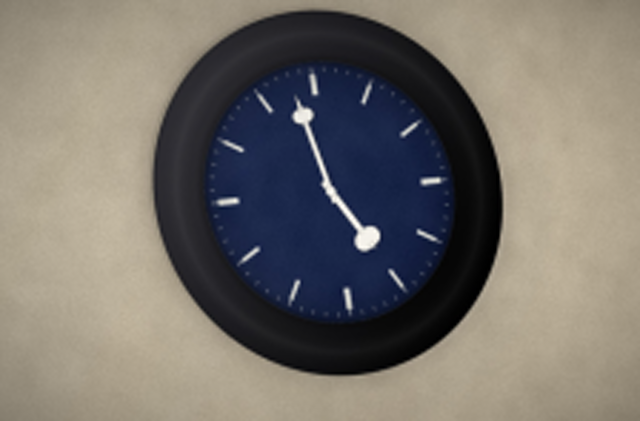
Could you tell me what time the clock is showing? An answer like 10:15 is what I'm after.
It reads 4:58
